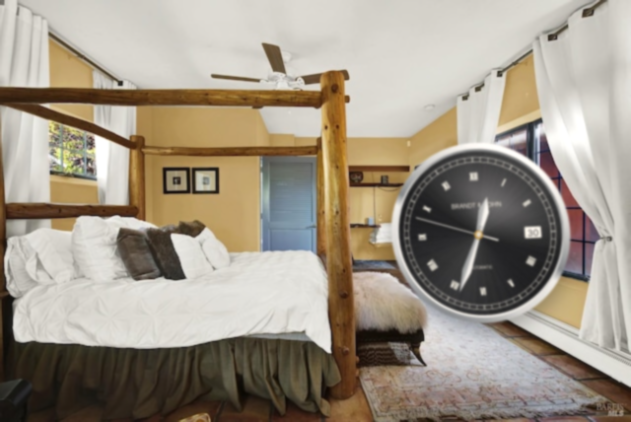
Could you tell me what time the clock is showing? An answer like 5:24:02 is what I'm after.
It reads 12:33:48
